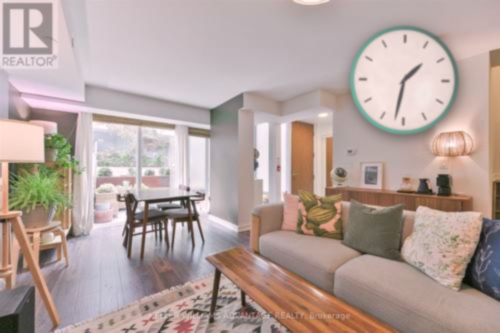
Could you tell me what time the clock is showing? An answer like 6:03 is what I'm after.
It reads 1:32
